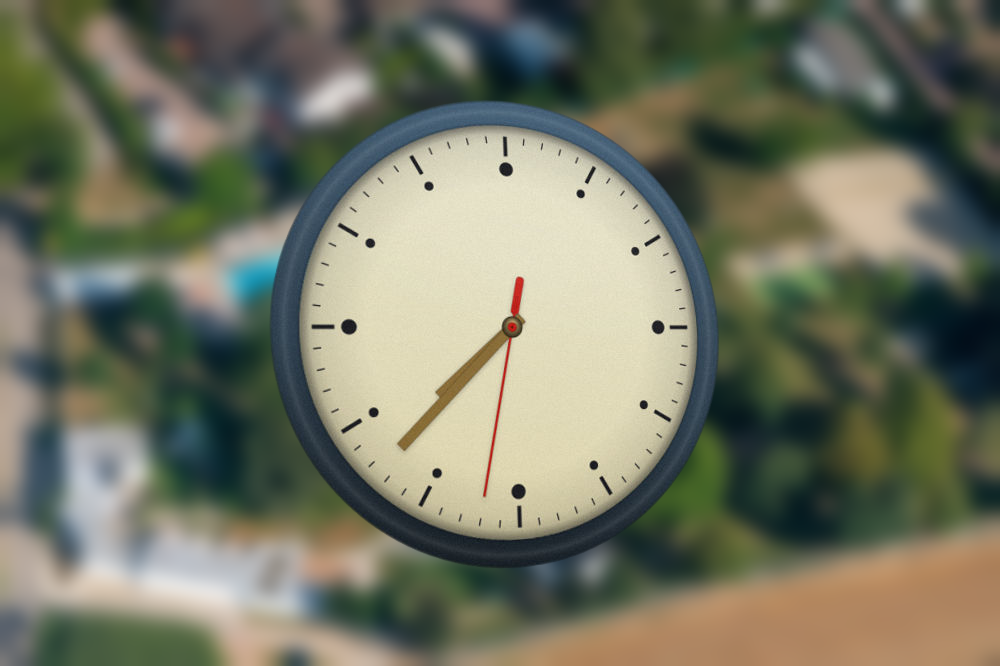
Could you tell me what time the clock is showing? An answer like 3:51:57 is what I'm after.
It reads 7:37:32
